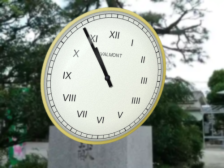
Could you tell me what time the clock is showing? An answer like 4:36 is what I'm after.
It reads 10:54
